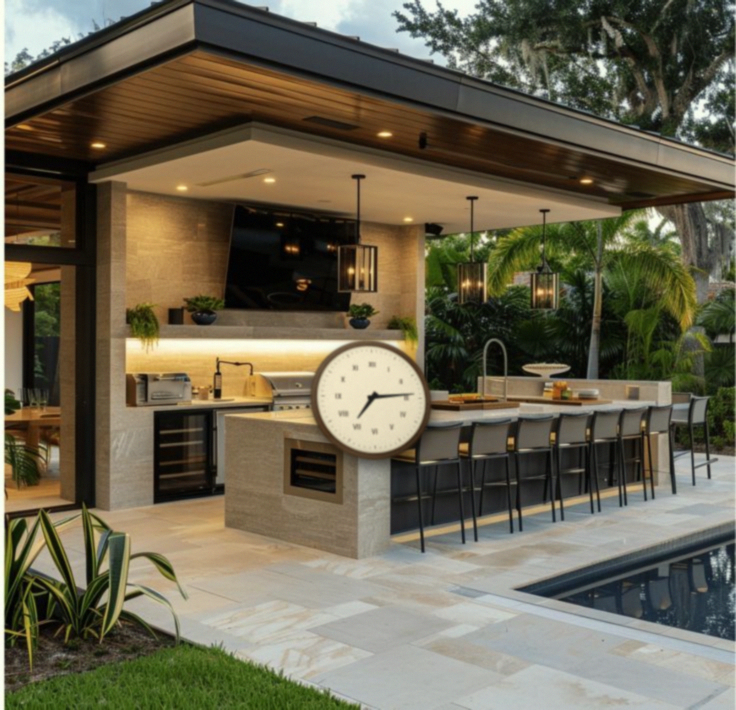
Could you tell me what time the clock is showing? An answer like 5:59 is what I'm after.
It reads 7:14
